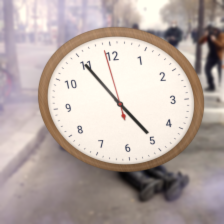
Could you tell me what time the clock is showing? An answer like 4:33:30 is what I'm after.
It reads 4:54:59
